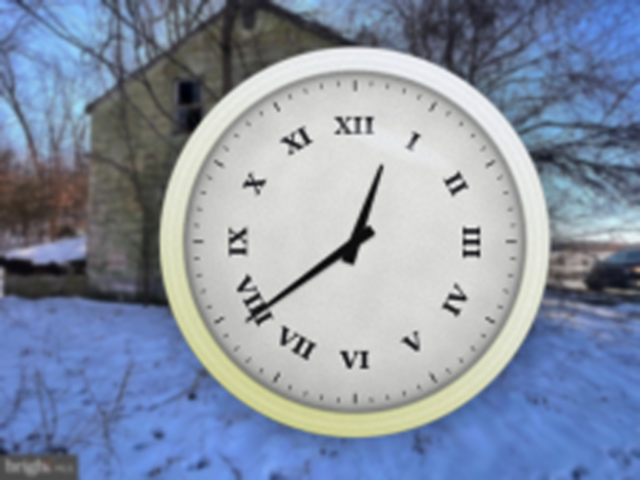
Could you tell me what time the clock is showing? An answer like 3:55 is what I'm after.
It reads 12:39
